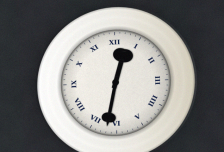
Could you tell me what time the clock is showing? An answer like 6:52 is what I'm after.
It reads 12:32
